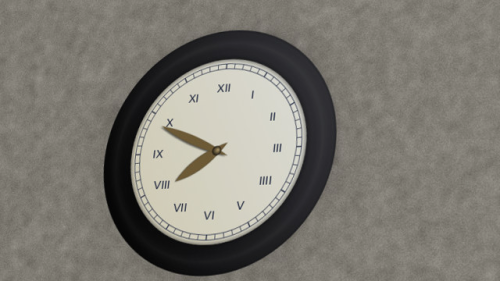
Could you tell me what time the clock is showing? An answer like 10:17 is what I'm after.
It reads 7:49
